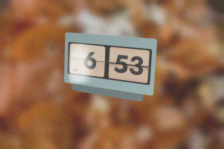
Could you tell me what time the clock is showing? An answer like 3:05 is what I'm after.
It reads 6:53
